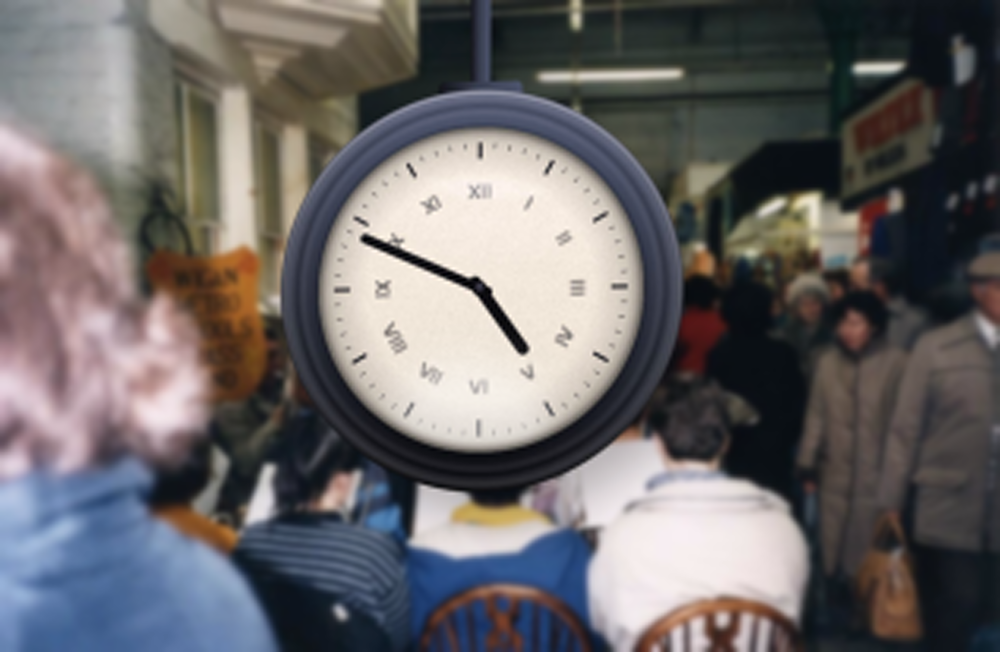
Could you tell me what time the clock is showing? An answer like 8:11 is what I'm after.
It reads 4:49
